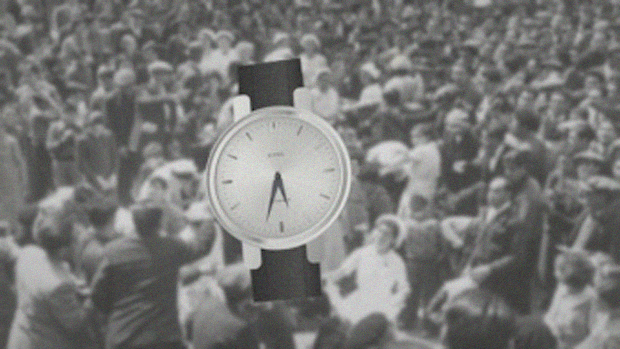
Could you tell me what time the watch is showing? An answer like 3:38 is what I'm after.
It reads 5:33
